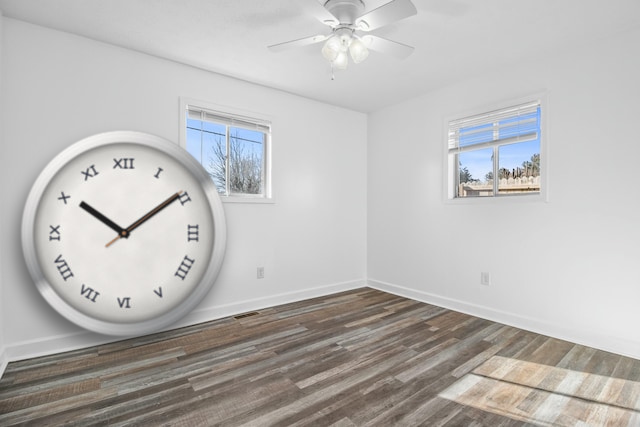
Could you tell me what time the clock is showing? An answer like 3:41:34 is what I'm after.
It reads 10:09:09
